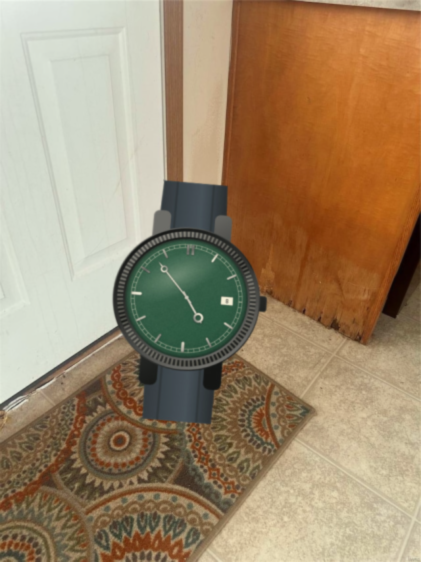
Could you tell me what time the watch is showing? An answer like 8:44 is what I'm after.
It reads 4:53
